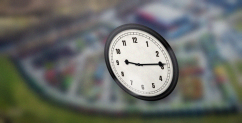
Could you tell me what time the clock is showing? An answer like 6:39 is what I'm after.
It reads 9:14
